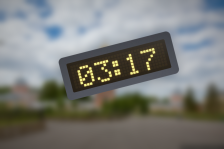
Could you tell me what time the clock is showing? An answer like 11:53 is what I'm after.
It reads 3:17
